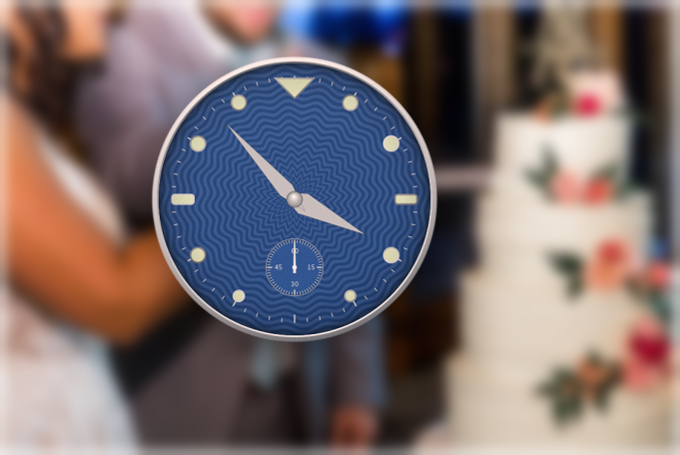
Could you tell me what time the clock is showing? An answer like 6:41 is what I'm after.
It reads 3:53
